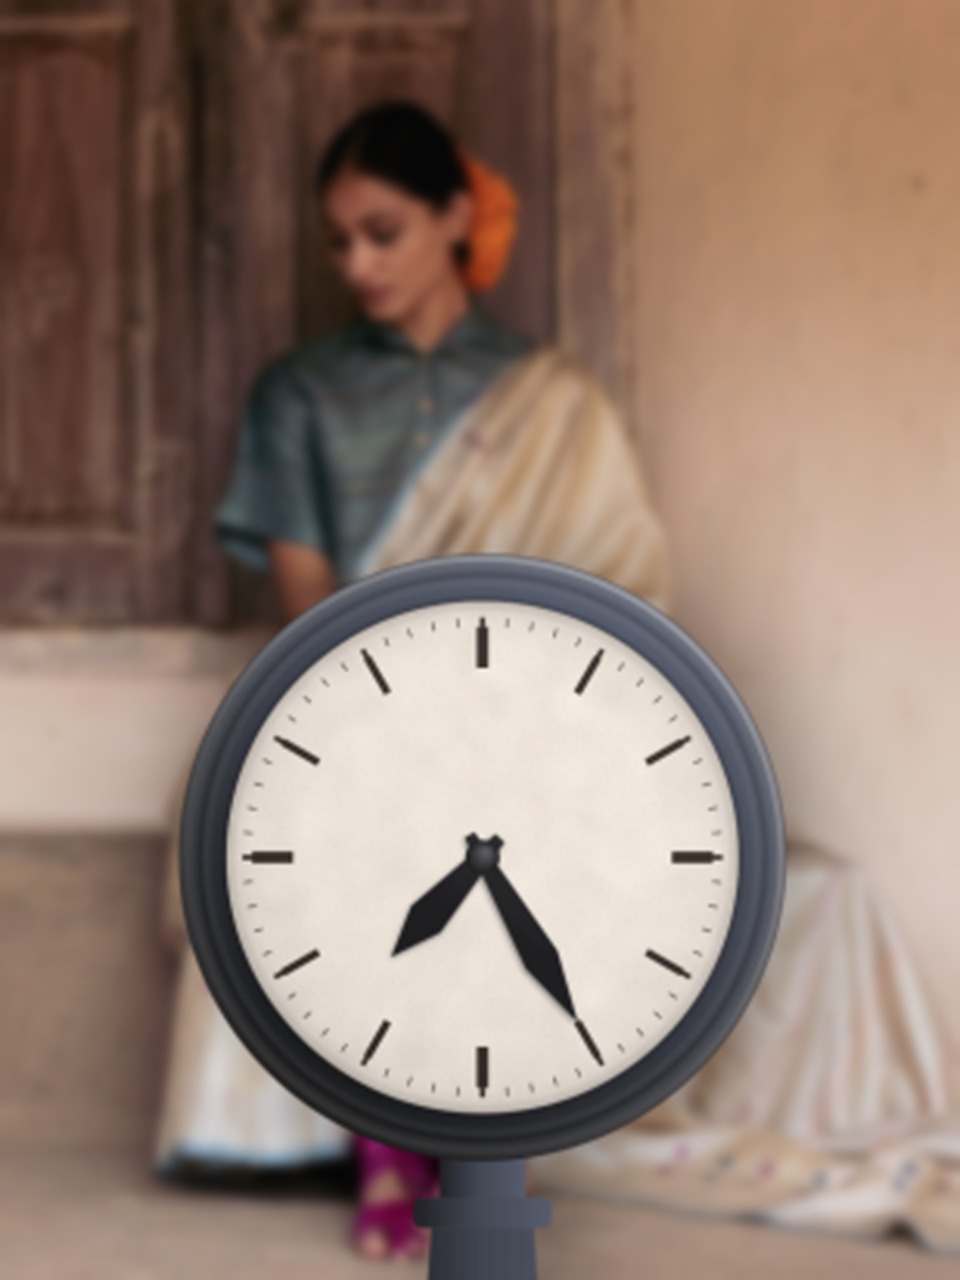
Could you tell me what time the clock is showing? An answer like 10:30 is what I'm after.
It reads 7:25
